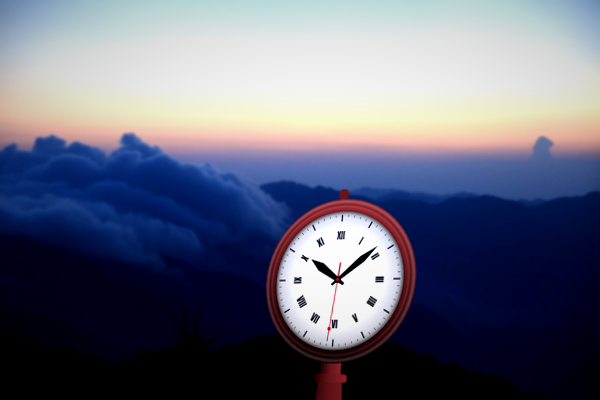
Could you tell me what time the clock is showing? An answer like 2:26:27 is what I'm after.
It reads 10:08:31
